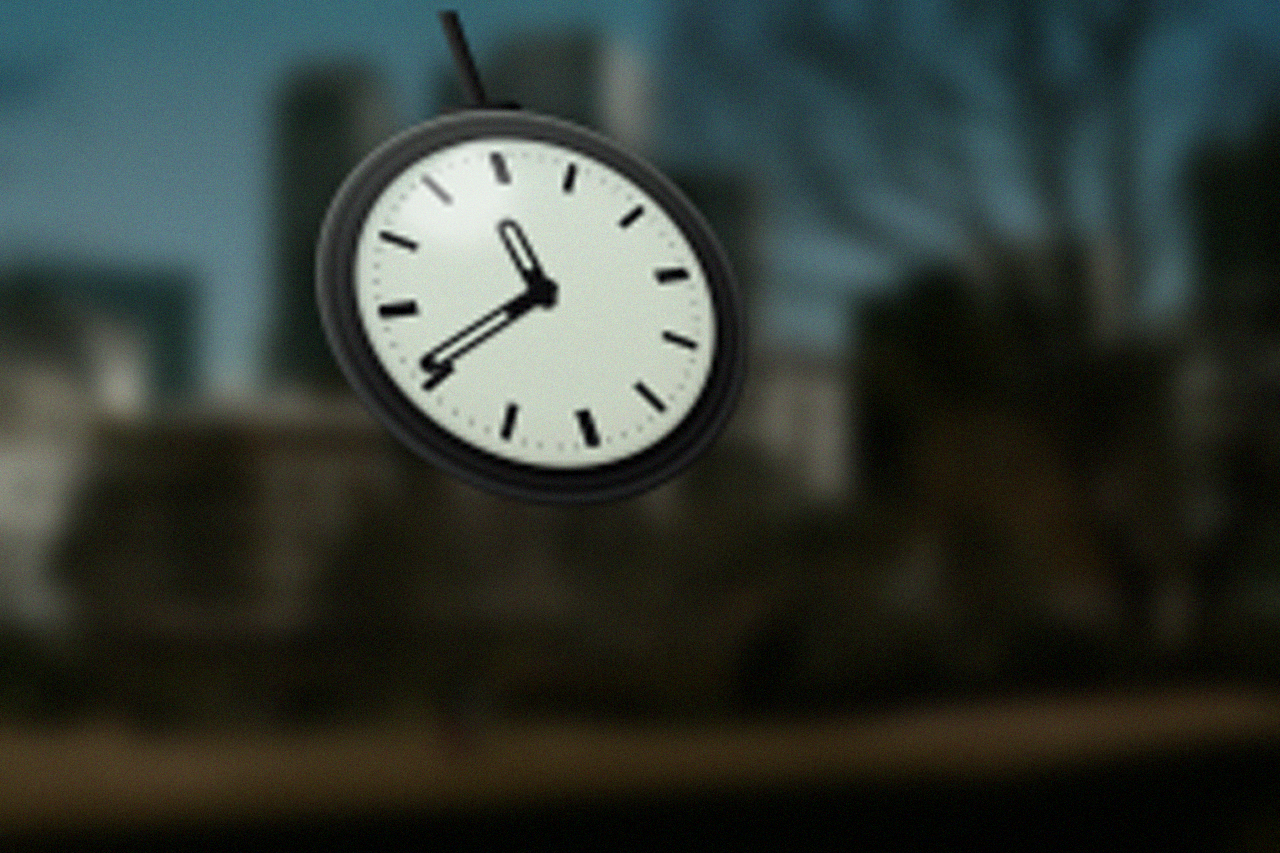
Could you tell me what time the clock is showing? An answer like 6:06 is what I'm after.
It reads 11:41
